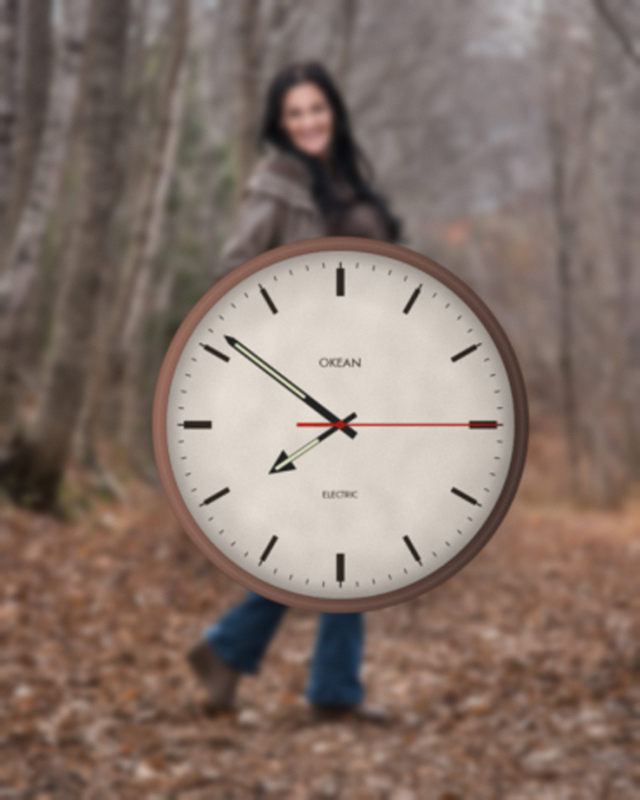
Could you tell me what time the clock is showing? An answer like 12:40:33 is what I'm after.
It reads 7:51:15
